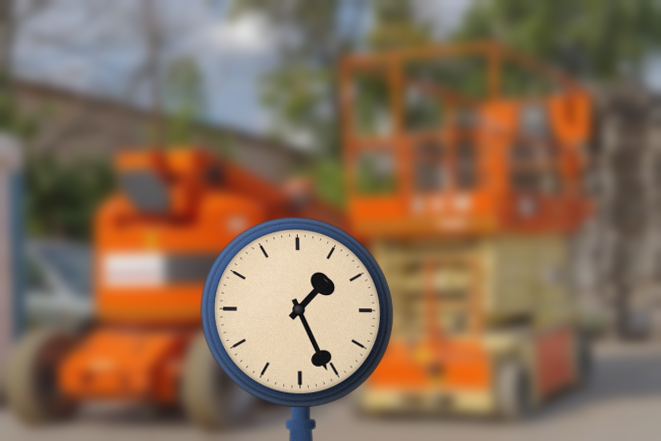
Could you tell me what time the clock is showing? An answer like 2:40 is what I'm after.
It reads 1:26
